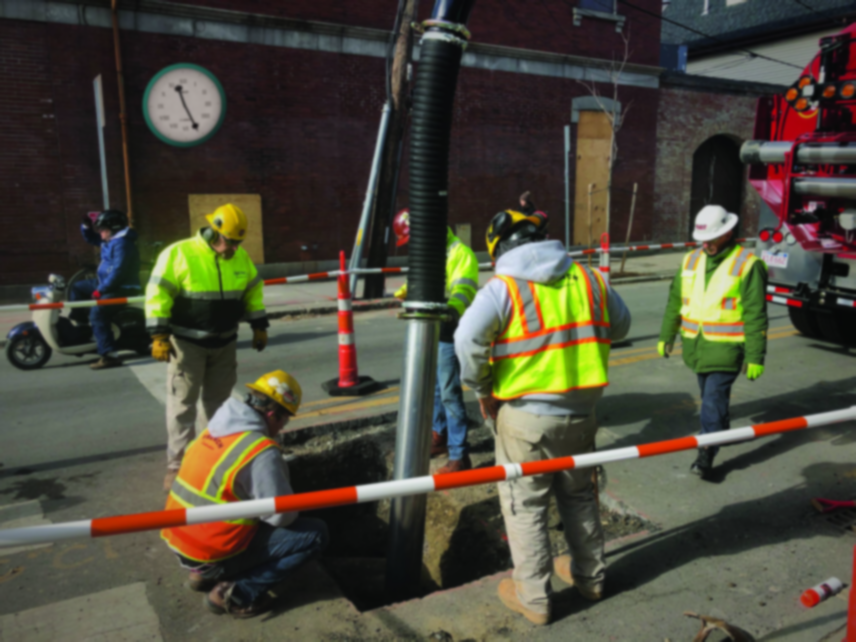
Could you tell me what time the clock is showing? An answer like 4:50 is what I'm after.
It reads 11:26
